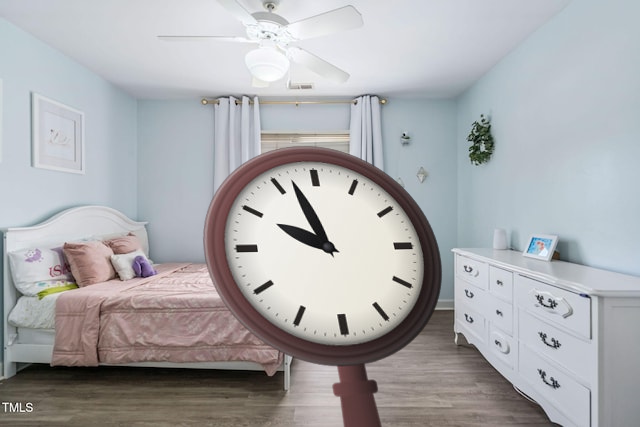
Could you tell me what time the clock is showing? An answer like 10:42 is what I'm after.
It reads 9:57
